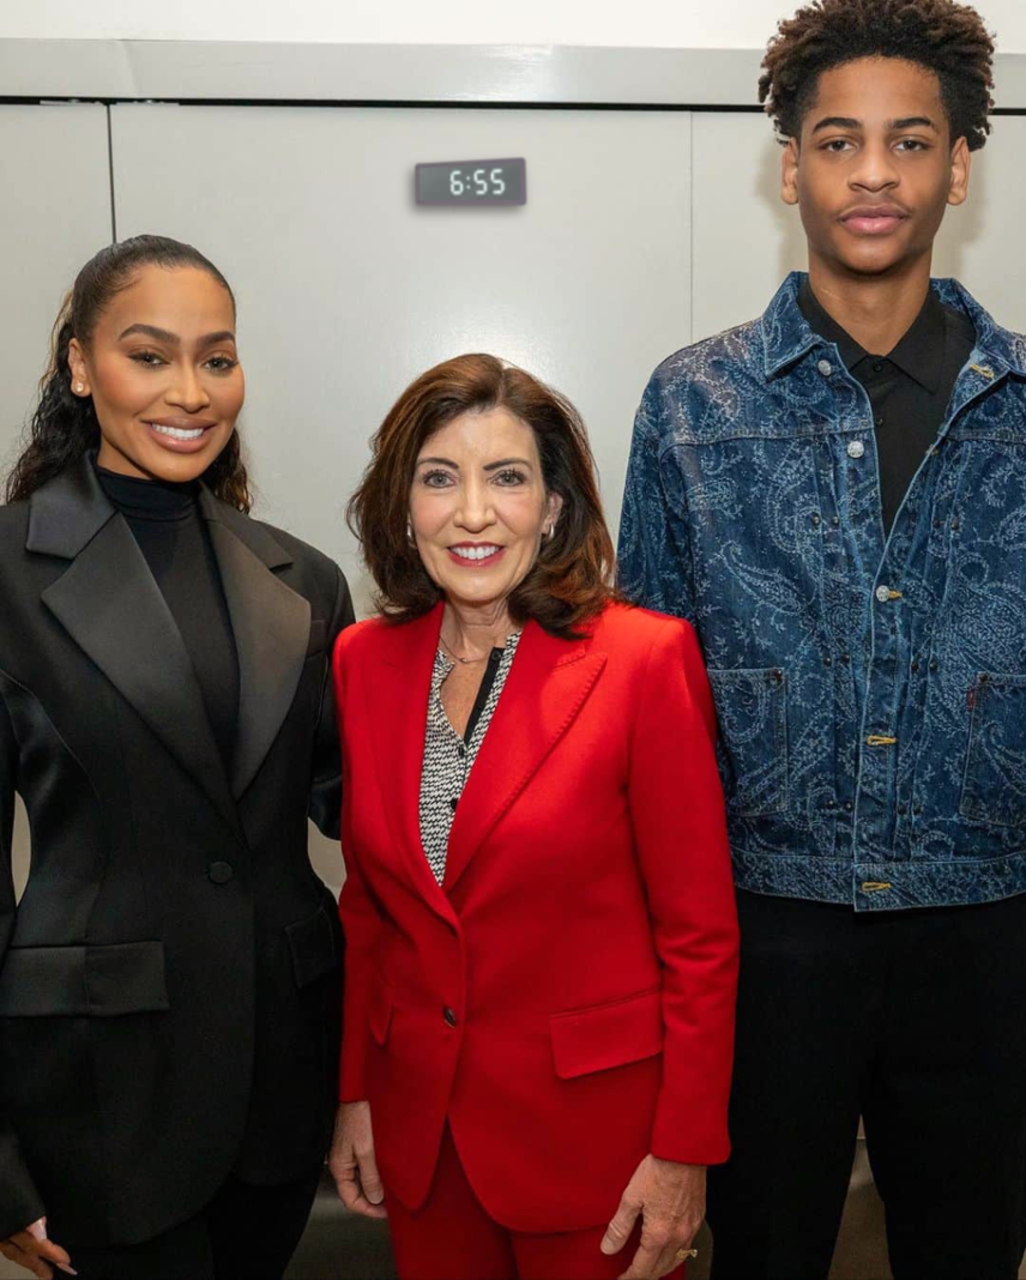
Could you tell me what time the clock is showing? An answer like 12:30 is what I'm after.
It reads 6:55
